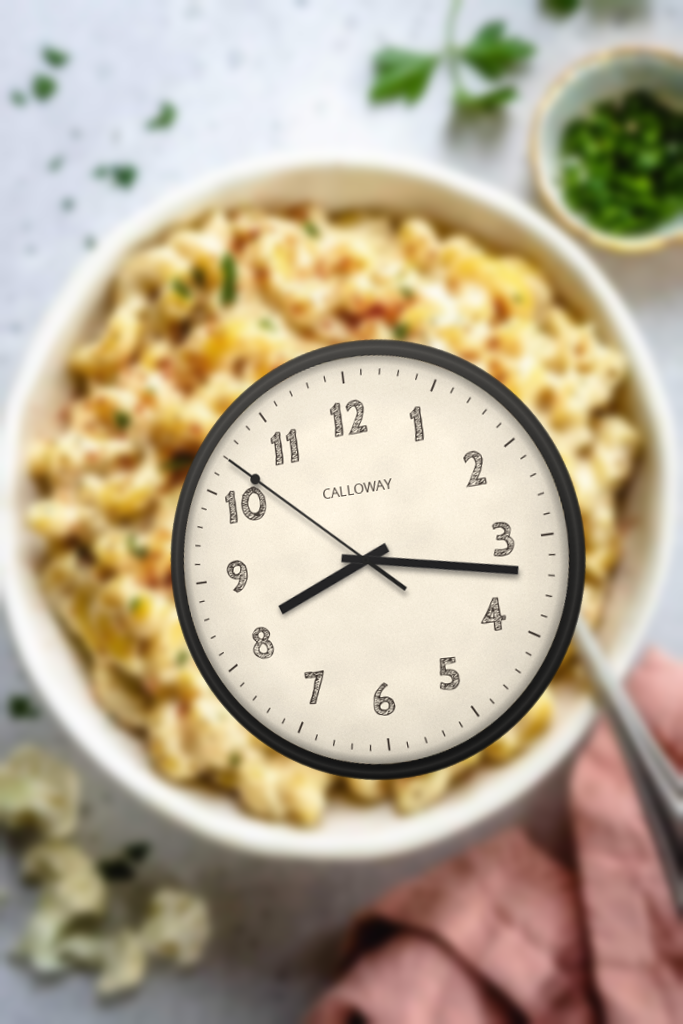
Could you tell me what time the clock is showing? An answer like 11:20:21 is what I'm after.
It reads 8:16:52
